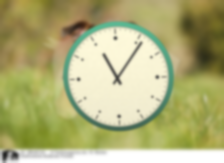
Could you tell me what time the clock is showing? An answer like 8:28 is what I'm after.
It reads 11:06
